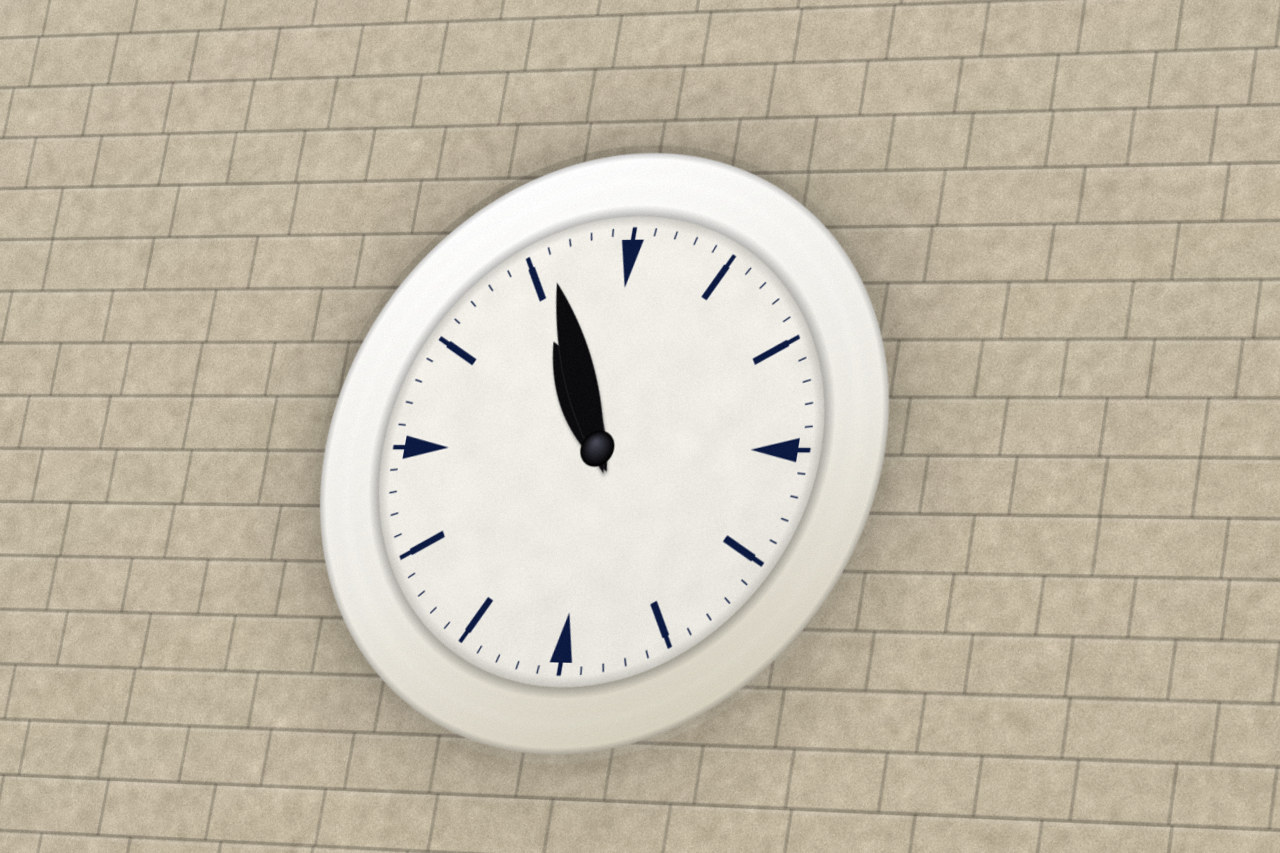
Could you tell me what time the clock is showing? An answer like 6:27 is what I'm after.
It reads 10:56
